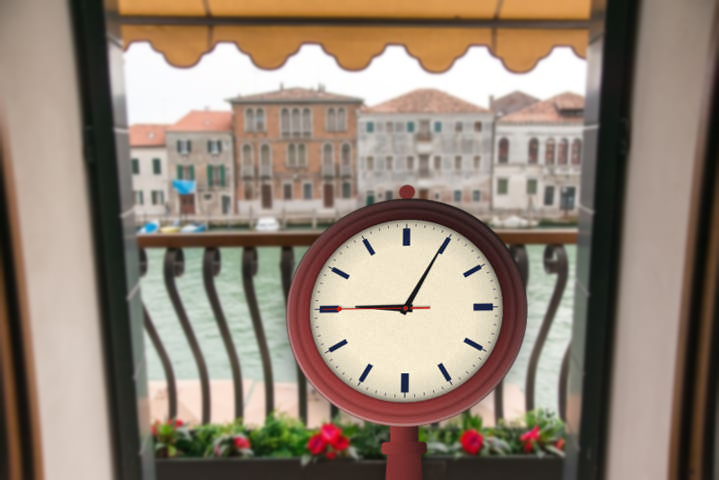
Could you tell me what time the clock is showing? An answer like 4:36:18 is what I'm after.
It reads 9:04:45
